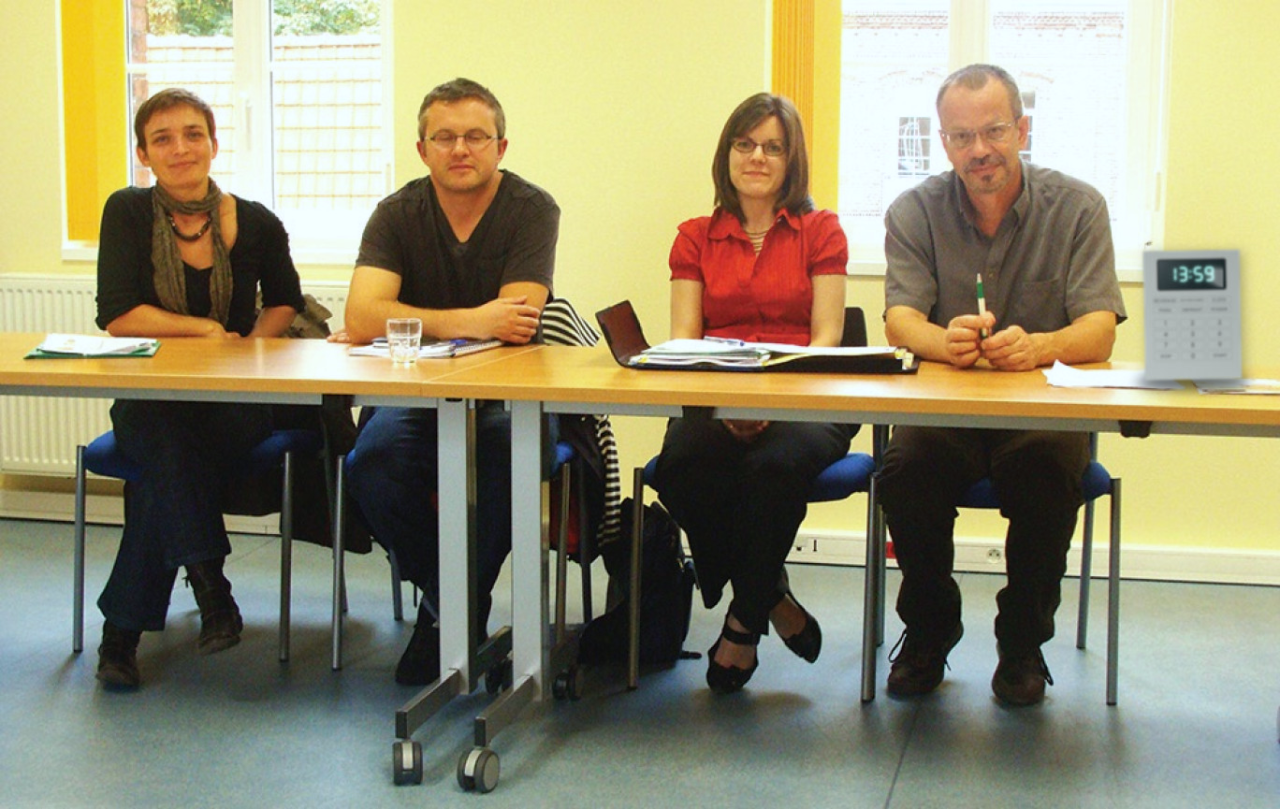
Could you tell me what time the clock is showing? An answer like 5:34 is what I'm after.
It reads 13:59
